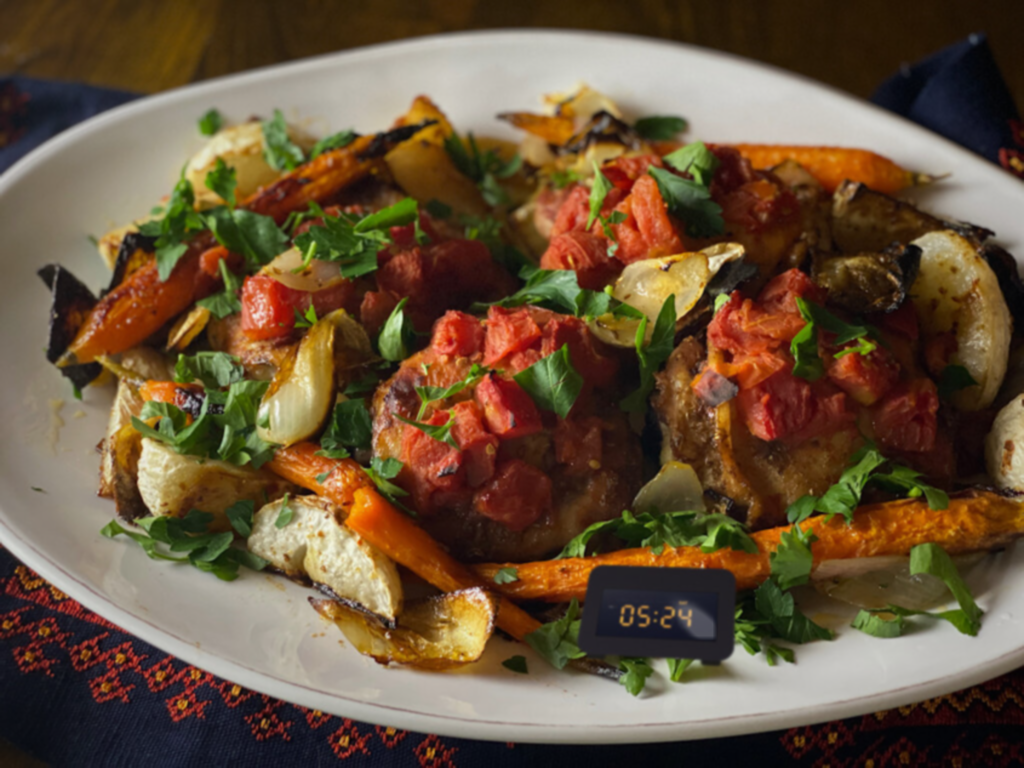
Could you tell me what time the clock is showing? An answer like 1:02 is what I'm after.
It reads 5:24
